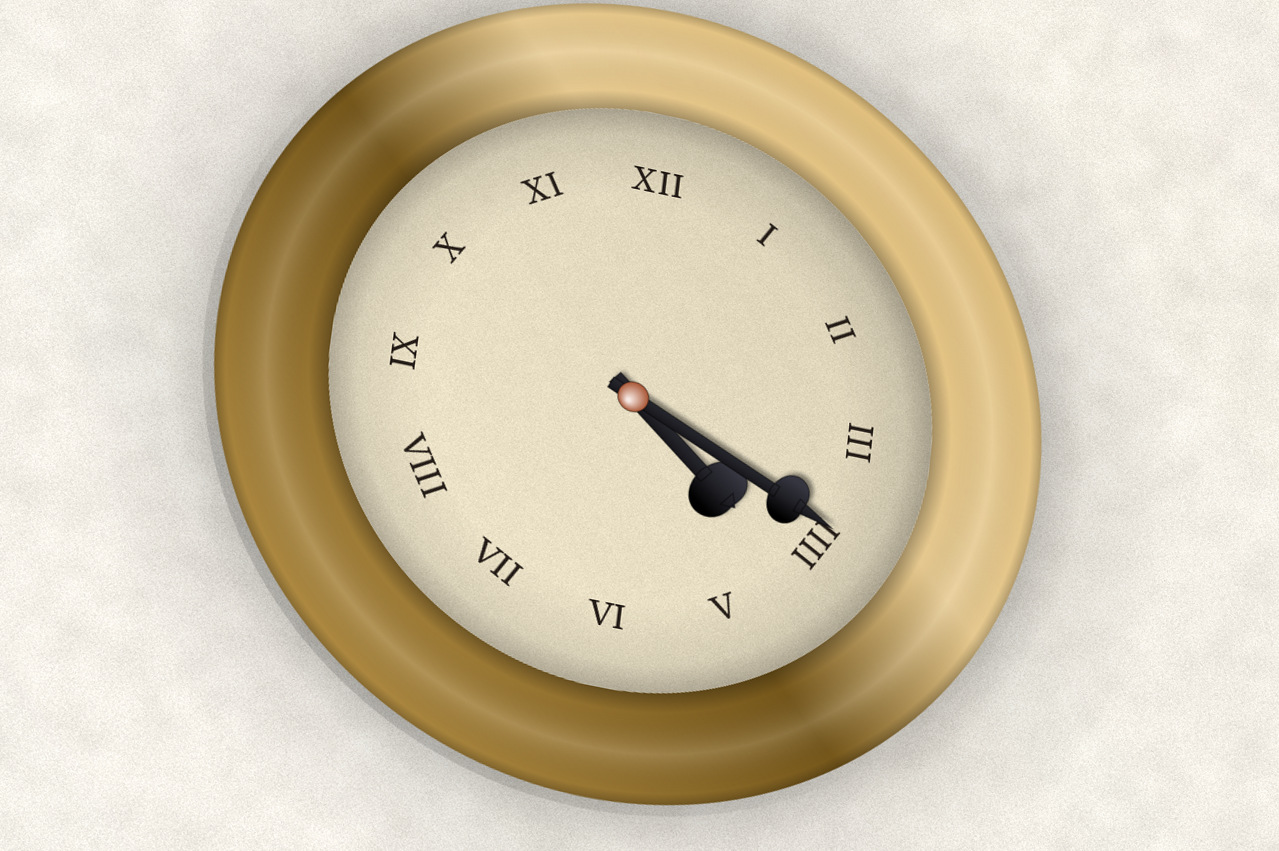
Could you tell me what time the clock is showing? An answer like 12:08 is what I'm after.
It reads 4:19
